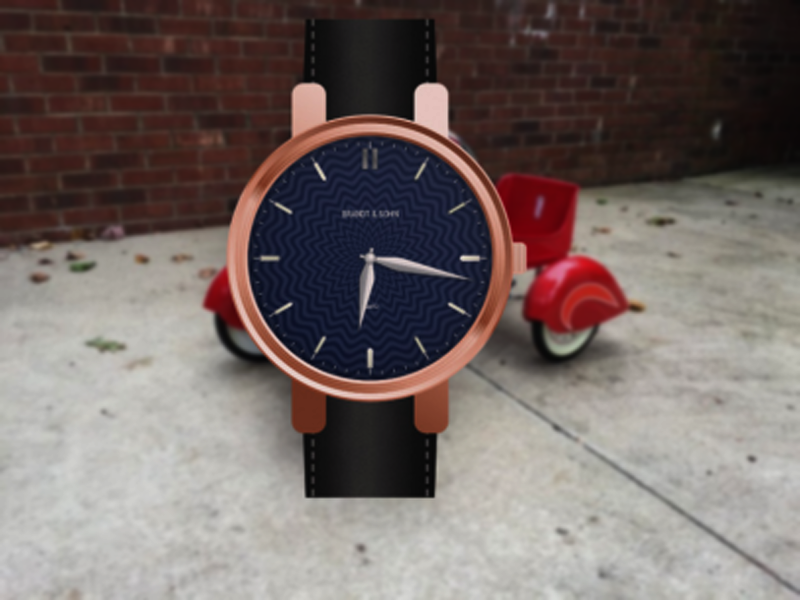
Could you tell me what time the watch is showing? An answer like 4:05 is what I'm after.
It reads 6:17
